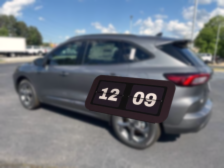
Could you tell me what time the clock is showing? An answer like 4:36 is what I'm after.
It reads 12:09
